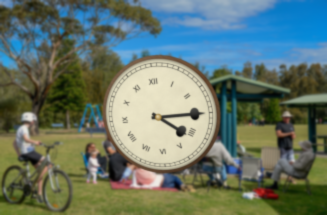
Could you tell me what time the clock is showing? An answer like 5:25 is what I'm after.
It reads 4:15
